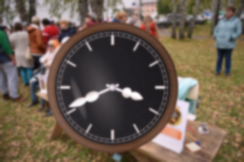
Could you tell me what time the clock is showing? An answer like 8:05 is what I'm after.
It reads 3:41
